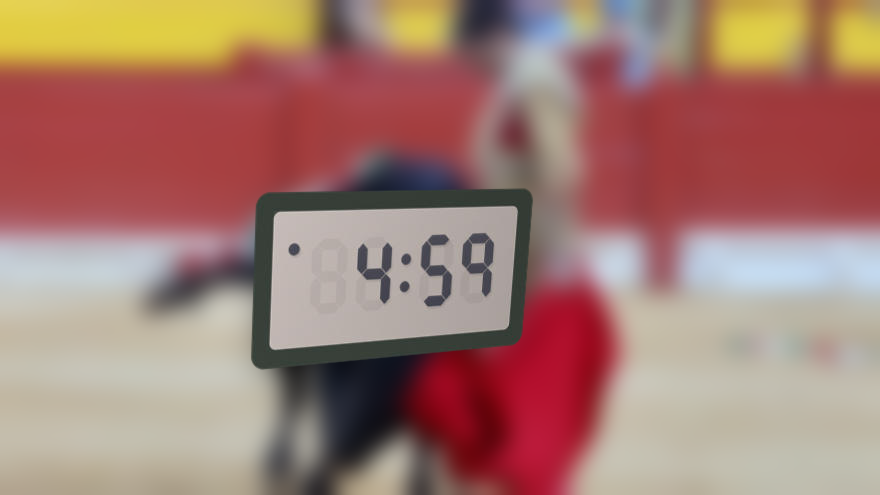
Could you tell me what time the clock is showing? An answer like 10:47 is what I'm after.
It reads 4:59
